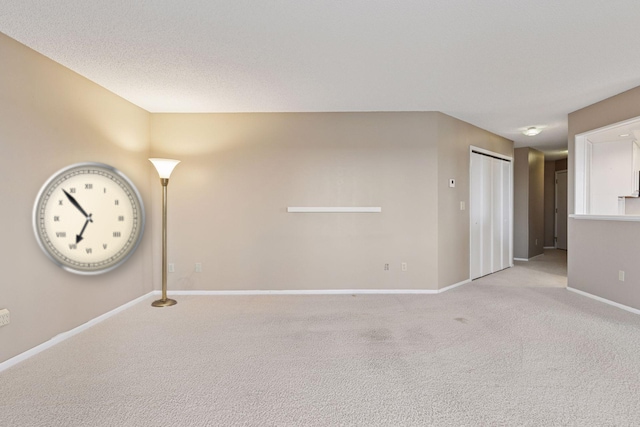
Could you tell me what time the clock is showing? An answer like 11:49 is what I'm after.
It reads 6:53
